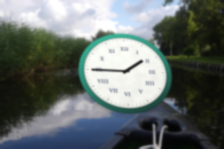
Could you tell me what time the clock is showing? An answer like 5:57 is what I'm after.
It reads 1:45
